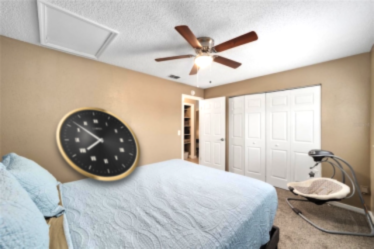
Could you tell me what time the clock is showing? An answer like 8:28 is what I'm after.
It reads 7:52
